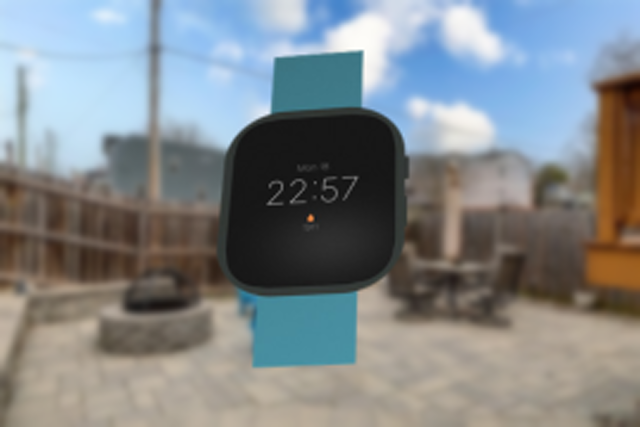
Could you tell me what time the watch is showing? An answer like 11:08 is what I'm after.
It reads 22:57
